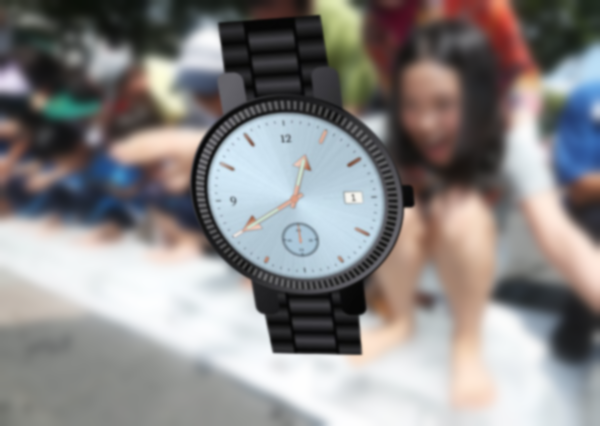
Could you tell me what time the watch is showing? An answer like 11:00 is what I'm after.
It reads 12:40
